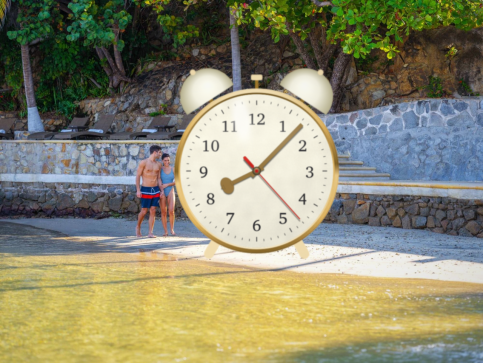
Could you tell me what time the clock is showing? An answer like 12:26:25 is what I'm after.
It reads 8:07:23
